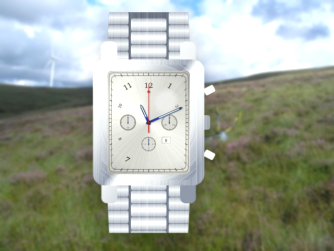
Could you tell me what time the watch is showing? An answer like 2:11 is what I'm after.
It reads 11:11
